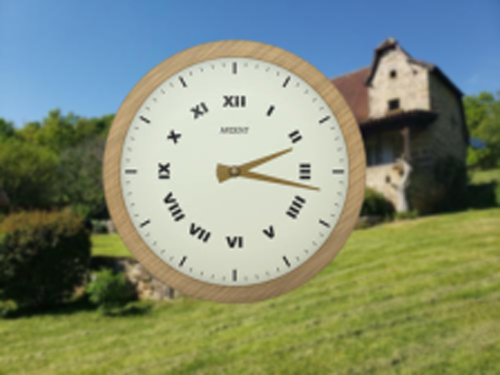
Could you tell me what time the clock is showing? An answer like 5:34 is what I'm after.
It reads 2:17
